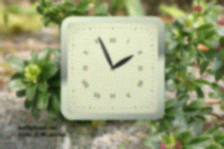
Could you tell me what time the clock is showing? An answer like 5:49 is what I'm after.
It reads 1:56
